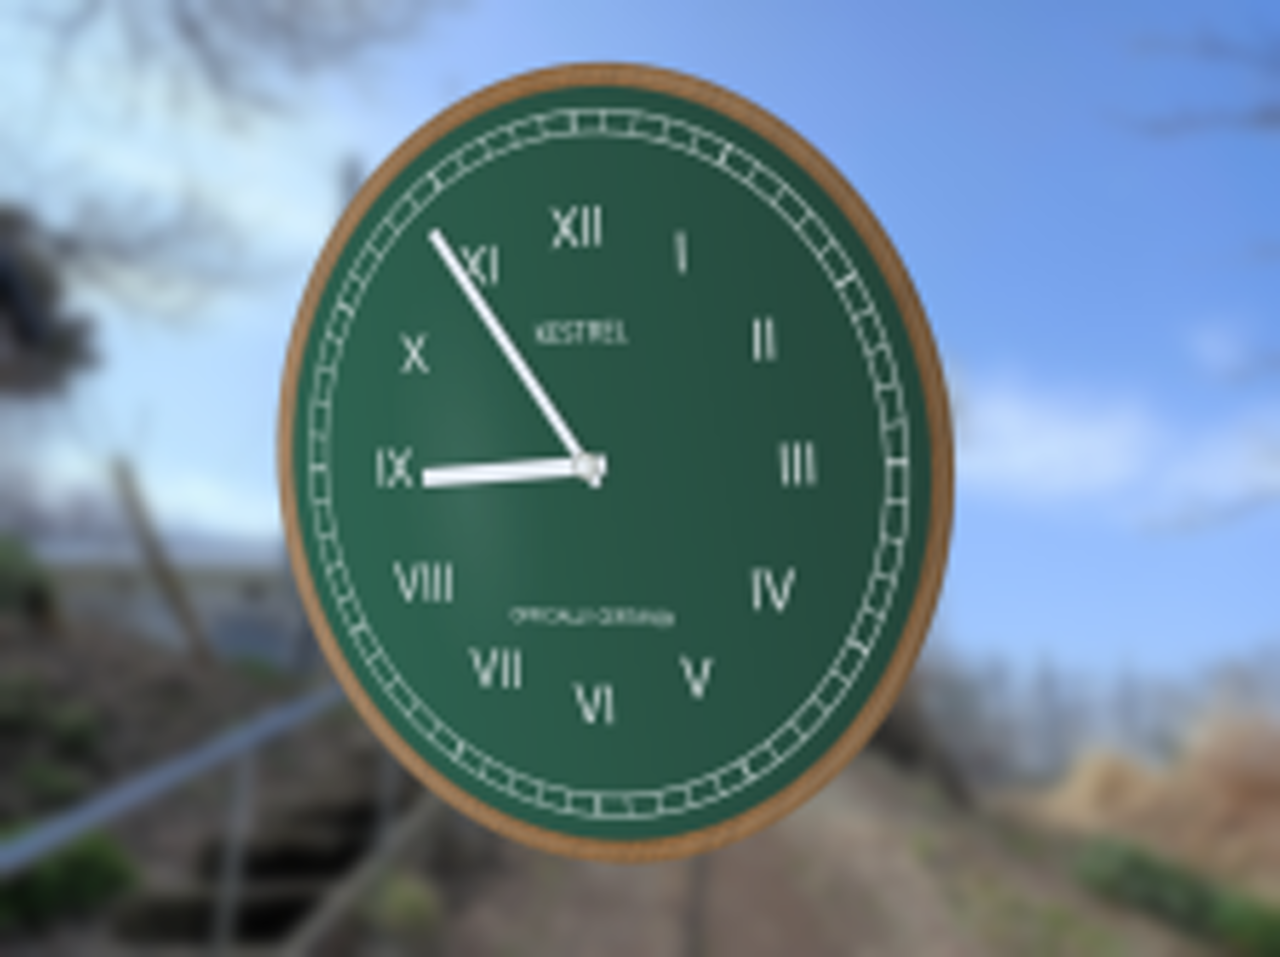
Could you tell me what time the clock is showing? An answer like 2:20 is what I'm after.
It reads 8:54
